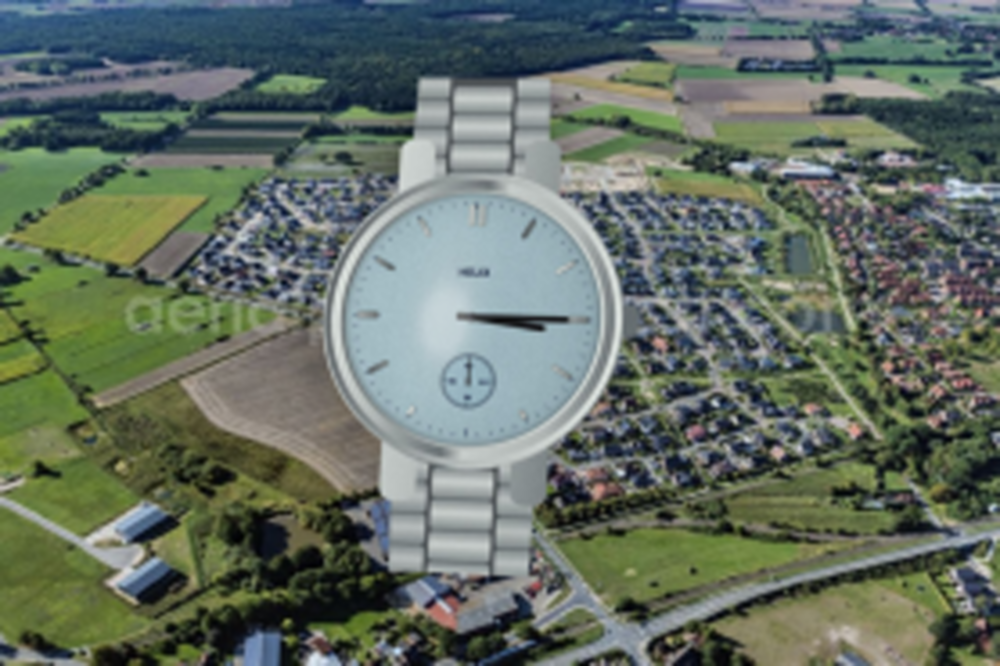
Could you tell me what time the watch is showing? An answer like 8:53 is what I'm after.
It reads 3:15
